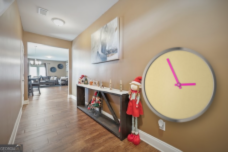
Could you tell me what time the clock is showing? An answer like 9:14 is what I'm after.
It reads 2:56
